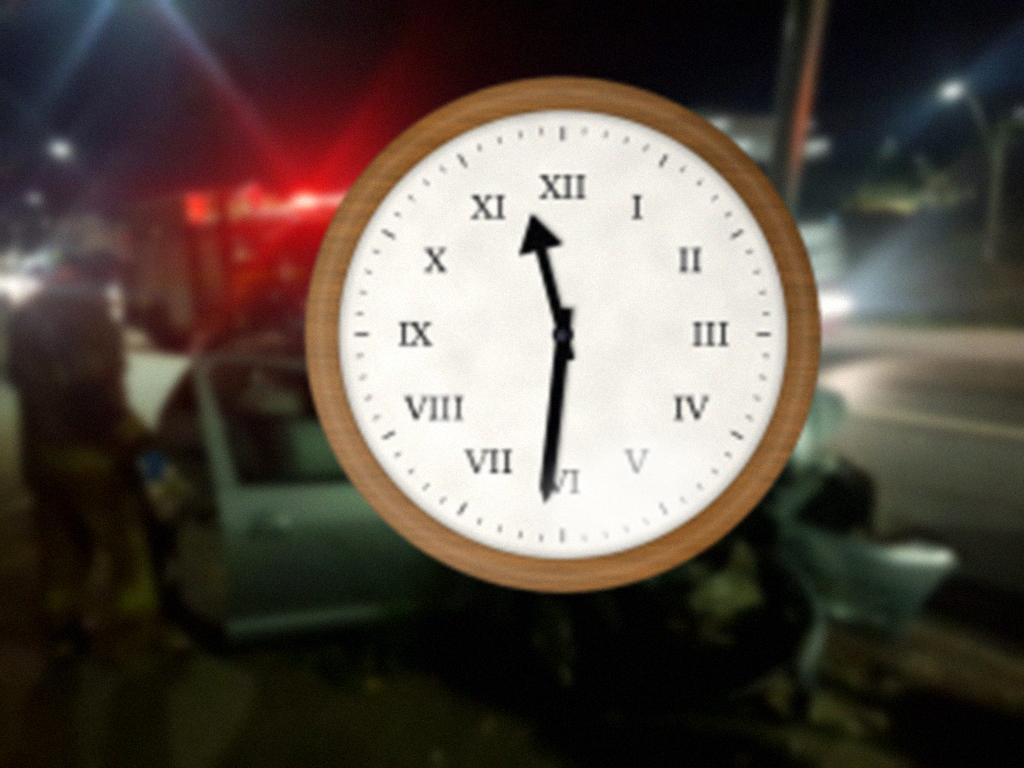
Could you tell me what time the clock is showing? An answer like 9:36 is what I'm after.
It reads 11:31
